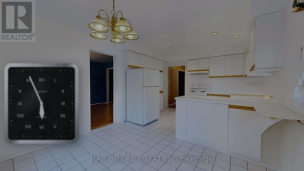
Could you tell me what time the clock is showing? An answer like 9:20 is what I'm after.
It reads 5:56
